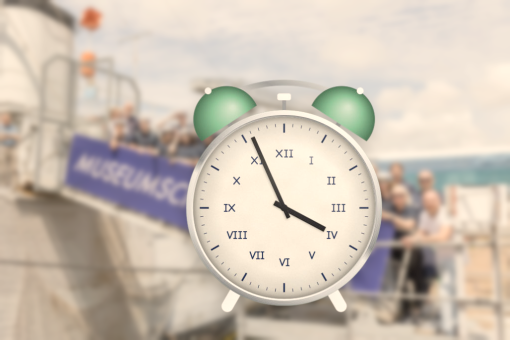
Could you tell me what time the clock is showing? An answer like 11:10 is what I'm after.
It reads 3:56
